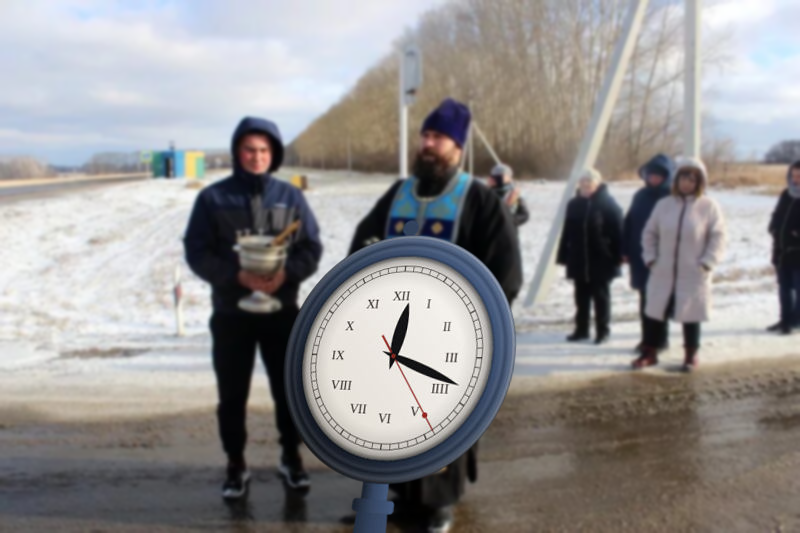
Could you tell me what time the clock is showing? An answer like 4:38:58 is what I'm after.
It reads 12:18:24
